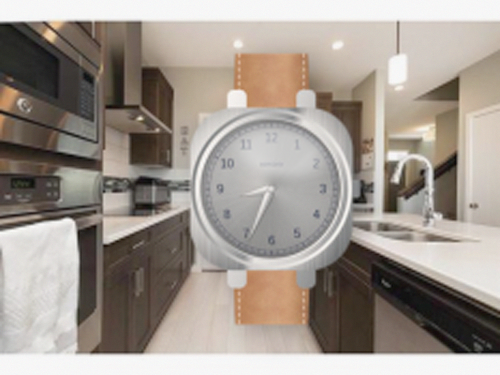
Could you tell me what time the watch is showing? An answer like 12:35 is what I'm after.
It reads 8:34
